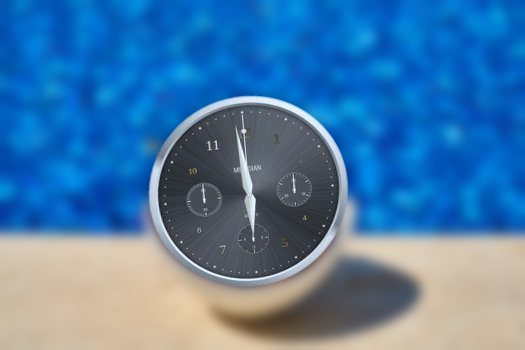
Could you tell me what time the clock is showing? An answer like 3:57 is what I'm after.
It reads 5:59
